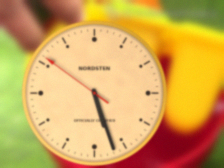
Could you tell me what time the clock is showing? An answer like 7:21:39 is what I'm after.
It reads 5:26:51
